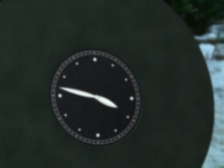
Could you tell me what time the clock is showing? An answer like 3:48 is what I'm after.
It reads 3:47
